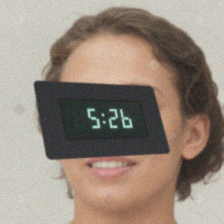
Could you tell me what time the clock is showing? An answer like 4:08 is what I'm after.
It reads 5:26
